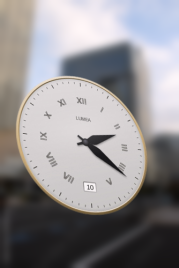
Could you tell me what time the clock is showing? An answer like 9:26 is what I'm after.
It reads 2:21
